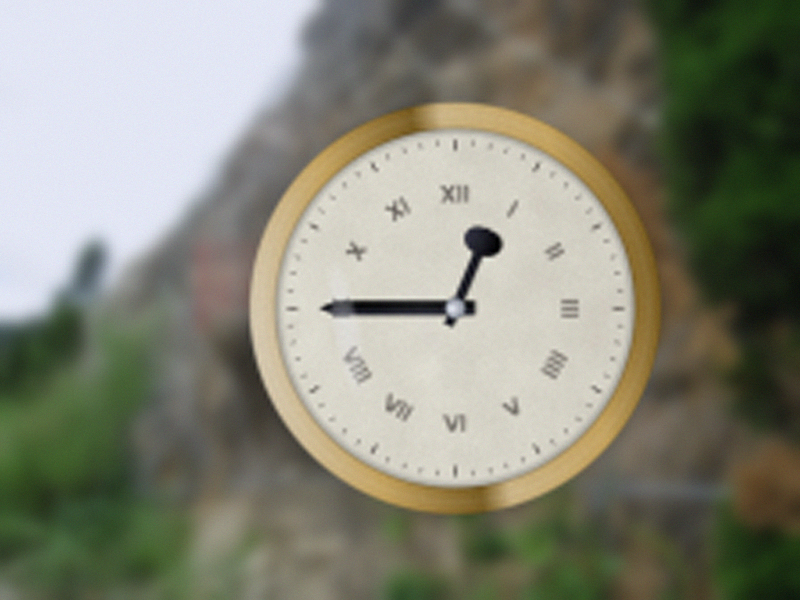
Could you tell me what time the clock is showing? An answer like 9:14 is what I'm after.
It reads 12:45
